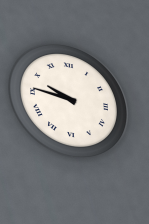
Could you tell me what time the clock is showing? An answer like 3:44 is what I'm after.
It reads 9:46
